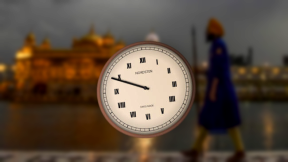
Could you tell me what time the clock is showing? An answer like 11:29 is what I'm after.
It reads 9:49
